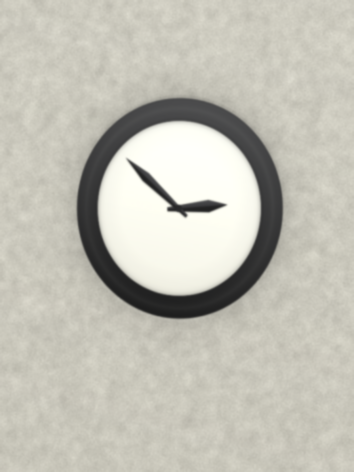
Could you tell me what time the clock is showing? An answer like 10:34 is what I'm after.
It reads 2:52
